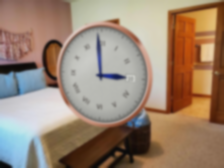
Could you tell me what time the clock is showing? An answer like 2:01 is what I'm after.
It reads 2:59
